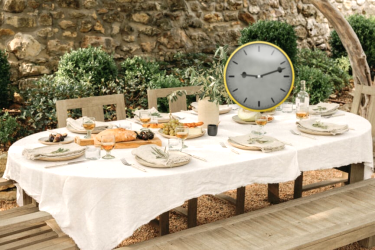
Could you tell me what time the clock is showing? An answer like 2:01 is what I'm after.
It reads 9:12
